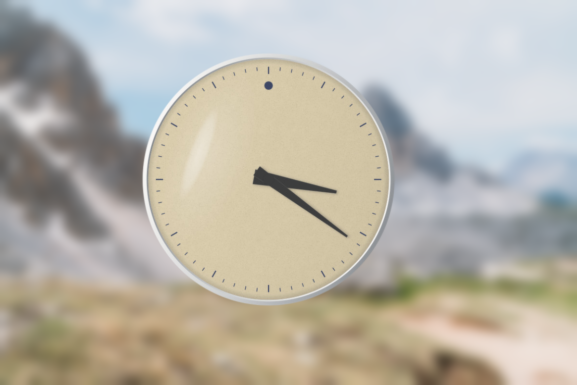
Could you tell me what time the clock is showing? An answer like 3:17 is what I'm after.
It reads 3:21
